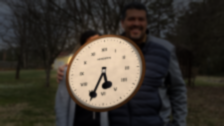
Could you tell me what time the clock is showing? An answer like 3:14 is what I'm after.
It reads 5:34
